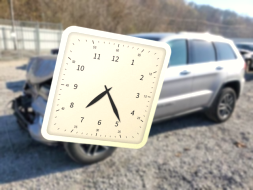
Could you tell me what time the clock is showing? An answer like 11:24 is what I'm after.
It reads 7:24
